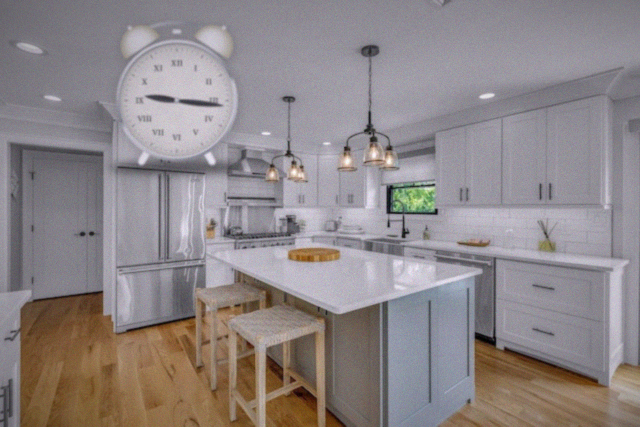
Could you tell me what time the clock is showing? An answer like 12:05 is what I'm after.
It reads 9:16
